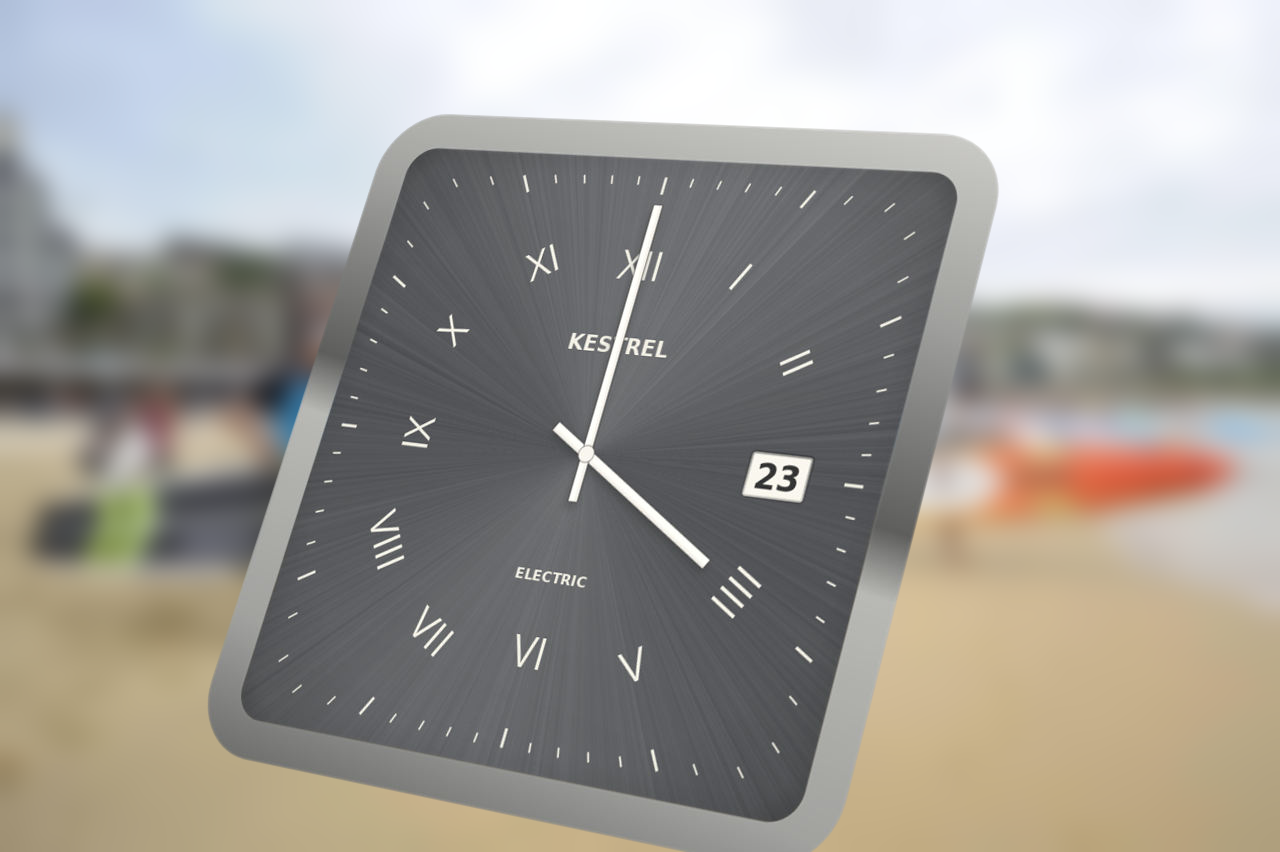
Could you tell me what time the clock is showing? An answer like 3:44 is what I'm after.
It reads 4:00
